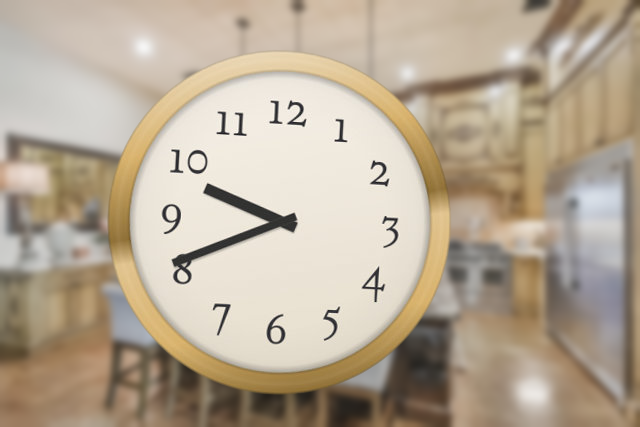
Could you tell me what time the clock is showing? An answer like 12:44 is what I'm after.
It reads 9:41
